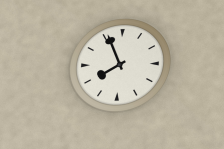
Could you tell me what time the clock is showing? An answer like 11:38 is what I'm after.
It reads 7:56
